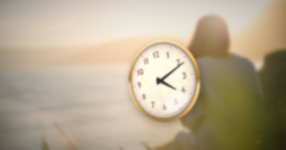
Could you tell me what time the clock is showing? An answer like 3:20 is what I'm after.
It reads 4:11
